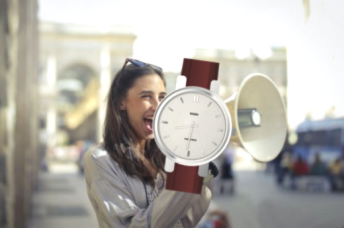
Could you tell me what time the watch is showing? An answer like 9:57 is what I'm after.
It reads 8:31
